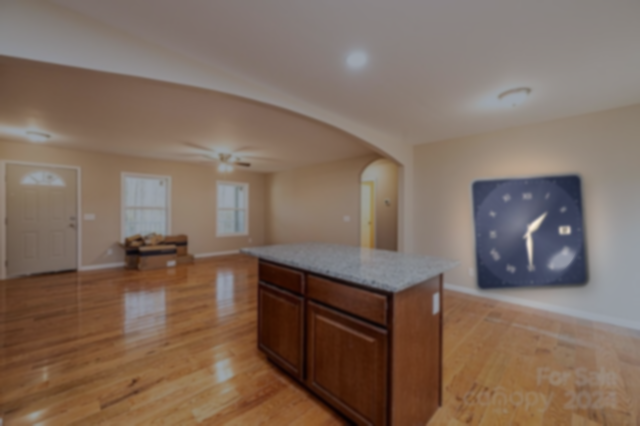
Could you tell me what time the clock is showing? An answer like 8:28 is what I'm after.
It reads 1:30
